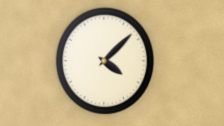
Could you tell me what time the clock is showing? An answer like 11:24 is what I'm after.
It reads 4:08
